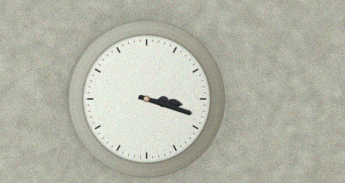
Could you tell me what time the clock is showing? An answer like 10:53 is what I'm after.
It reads 3:18
